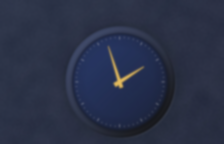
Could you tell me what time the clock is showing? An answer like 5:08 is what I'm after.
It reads 1:57
